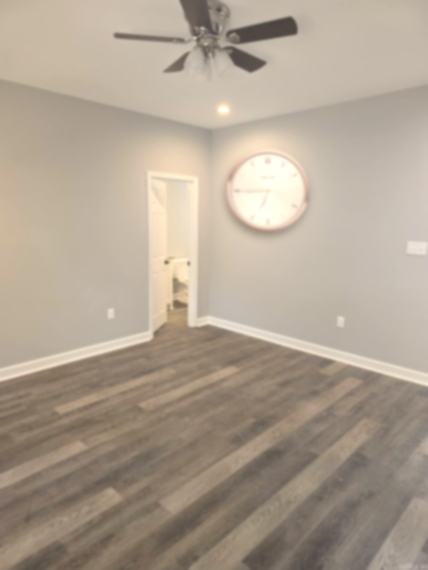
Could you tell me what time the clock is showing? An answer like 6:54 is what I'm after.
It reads 6:45
